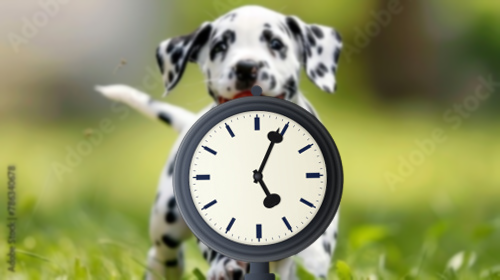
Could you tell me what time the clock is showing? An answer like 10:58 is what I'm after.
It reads 5:04
